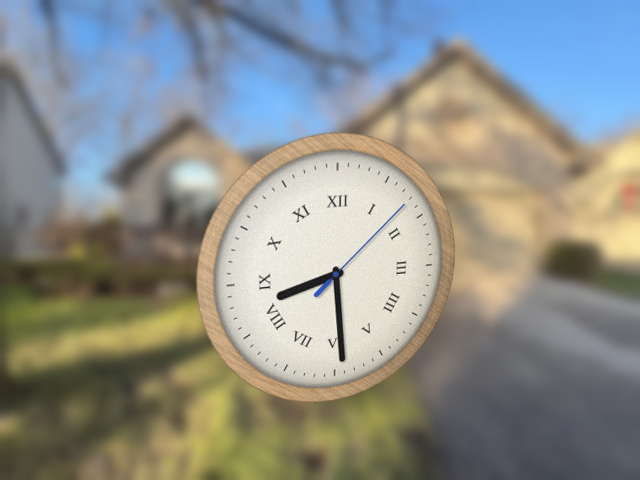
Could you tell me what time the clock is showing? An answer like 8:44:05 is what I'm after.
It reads 8:29:08
